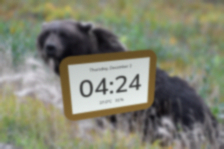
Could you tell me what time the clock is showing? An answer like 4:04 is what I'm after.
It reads 4:24
